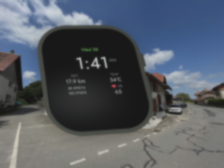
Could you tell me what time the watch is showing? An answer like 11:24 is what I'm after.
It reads 1:41
